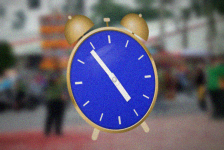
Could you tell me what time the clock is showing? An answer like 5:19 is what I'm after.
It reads 4:54
